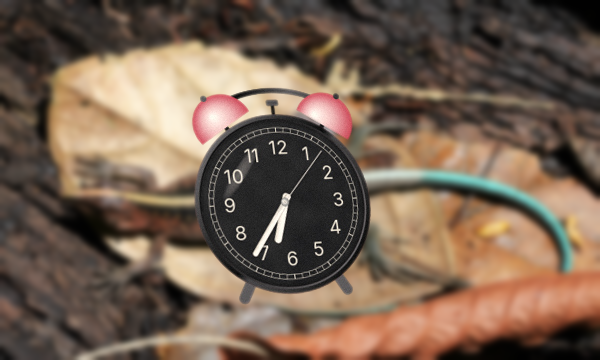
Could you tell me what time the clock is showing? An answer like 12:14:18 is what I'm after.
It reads 6:36:07
